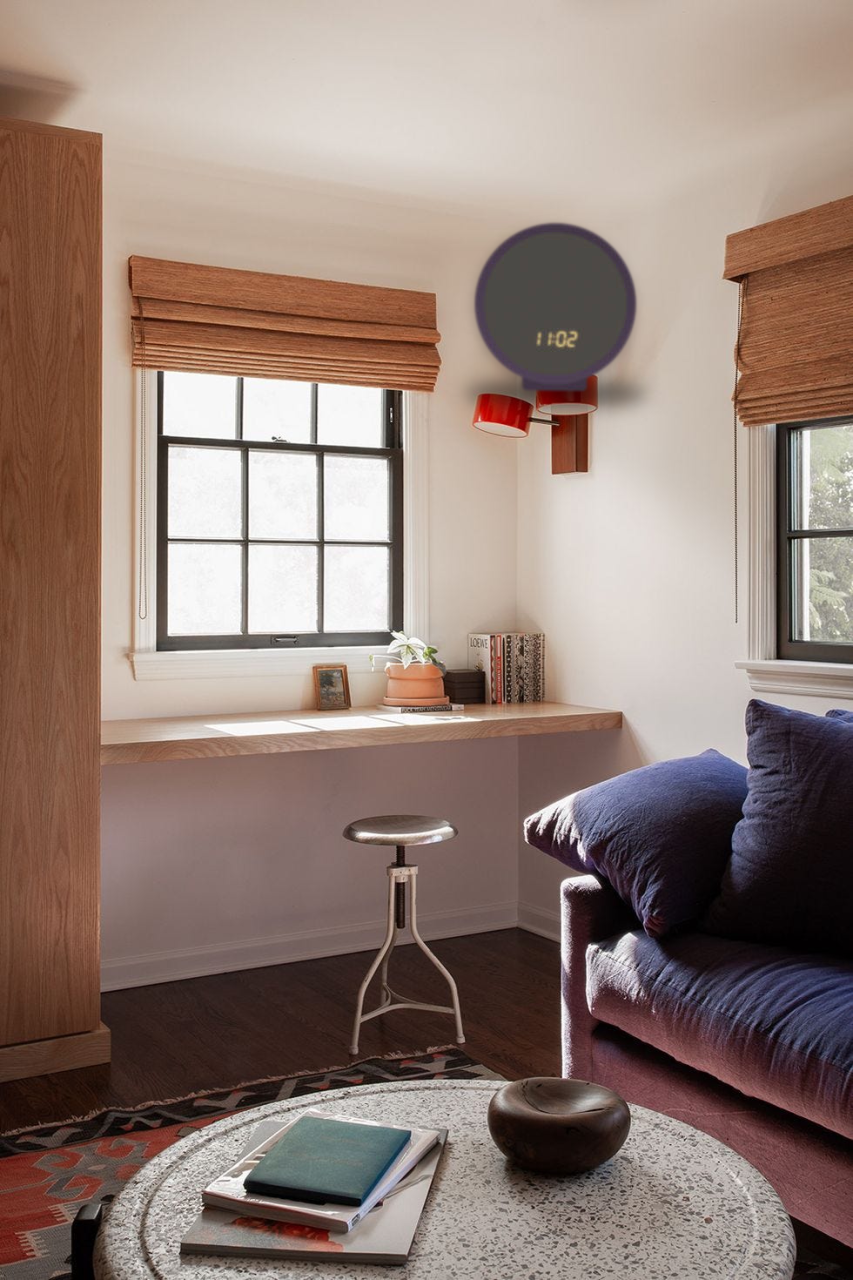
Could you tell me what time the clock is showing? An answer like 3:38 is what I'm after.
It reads 11:02
